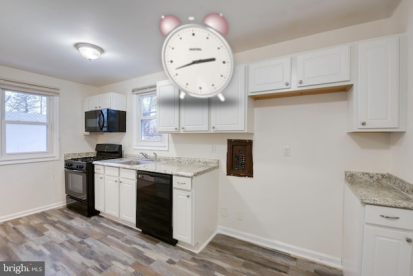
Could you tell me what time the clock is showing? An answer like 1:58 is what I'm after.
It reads 2:42
